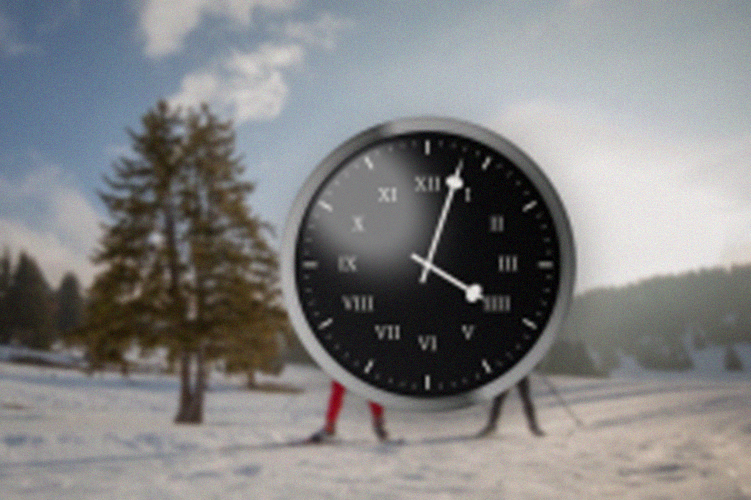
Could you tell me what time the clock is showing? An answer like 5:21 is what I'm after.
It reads 4:03
